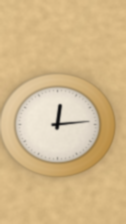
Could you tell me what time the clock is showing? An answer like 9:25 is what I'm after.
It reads 12:14
